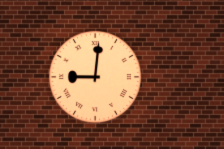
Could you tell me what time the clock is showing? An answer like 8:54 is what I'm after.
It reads 9:01
